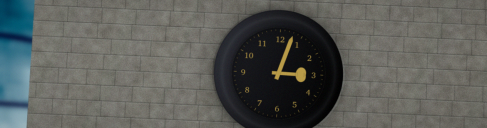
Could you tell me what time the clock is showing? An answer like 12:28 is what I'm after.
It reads 3:03
